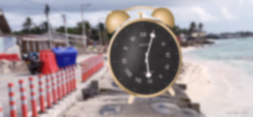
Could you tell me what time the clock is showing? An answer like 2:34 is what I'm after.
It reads 6:04
